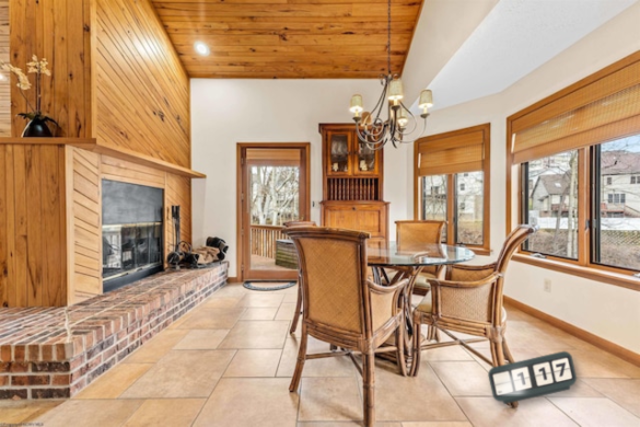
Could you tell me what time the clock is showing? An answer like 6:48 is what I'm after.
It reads 1:17
